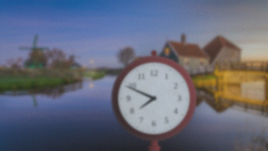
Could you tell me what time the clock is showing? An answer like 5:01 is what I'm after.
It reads 7:49
